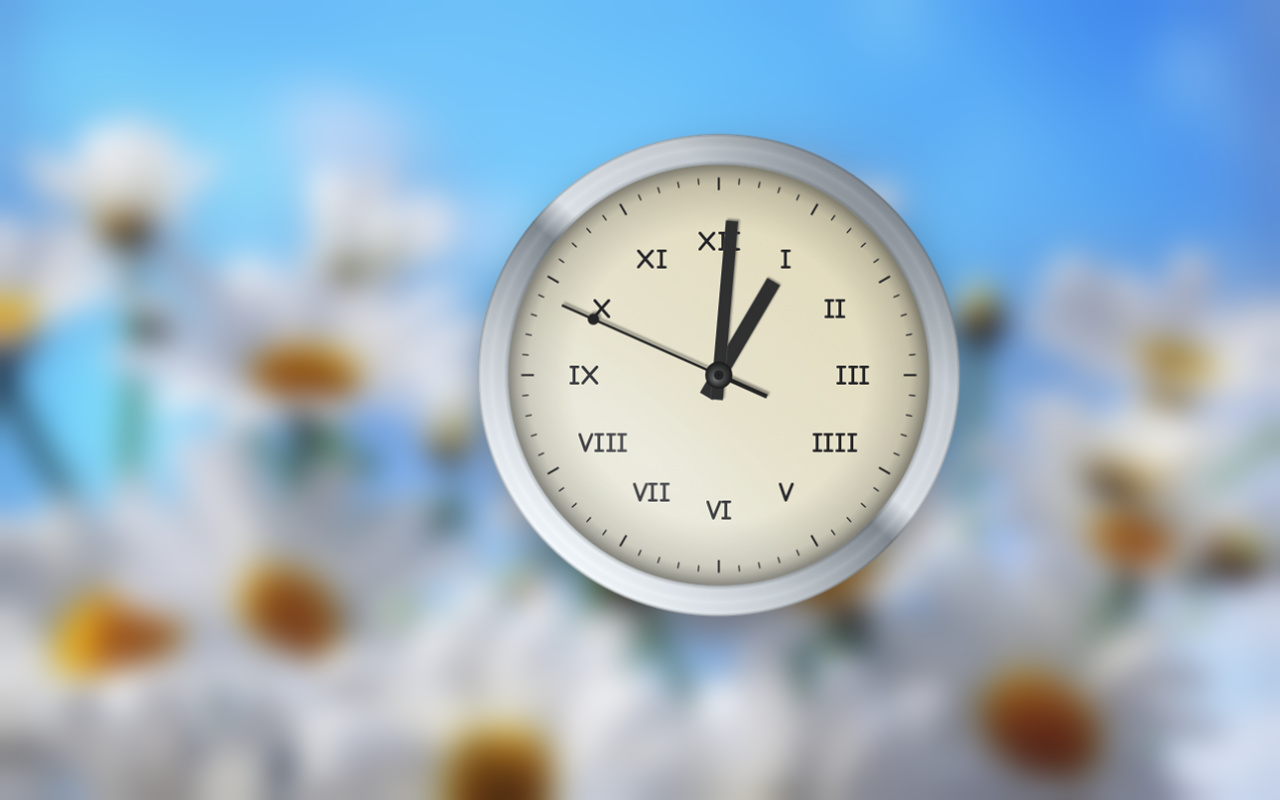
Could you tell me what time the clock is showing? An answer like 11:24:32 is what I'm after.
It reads 1:00:49
